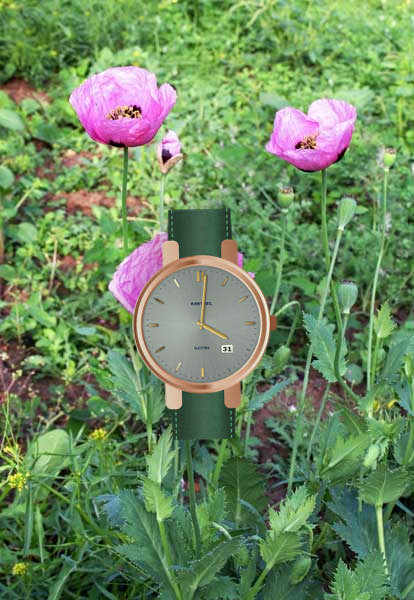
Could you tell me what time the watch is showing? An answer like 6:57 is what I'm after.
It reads 4:01
